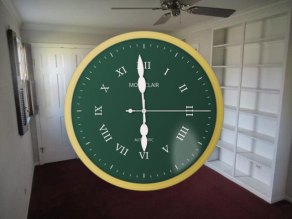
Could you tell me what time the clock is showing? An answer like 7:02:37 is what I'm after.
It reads 5:59:15
